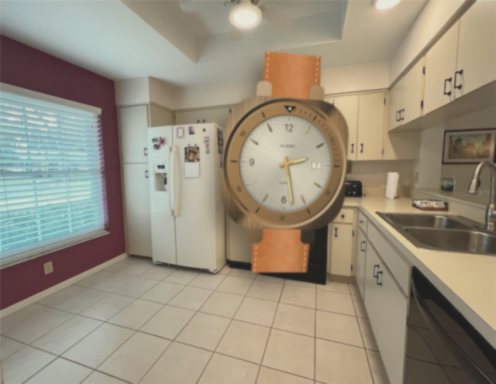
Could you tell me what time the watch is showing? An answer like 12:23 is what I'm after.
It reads 2:28
